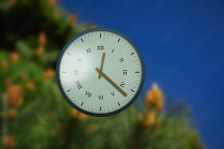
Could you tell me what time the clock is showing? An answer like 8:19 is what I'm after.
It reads 12:22
